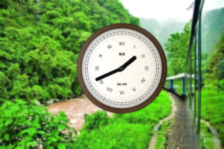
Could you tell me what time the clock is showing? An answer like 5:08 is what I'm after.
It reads 1:41
